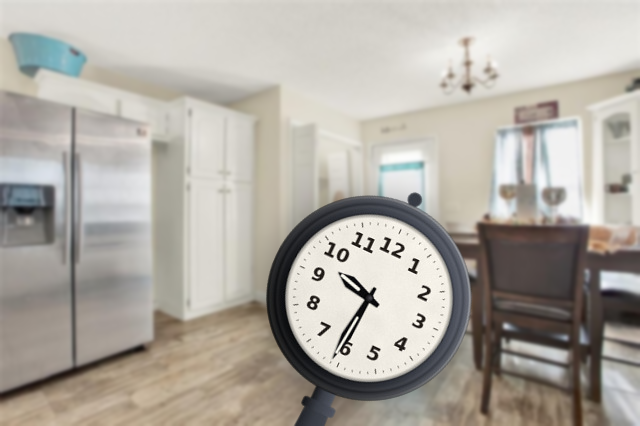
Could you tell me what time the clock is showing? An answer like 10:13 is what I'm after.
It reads 9:31
